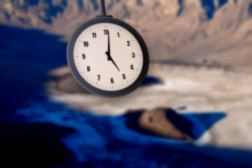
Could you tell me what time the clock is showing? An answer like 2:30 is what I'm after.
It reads 5:01
